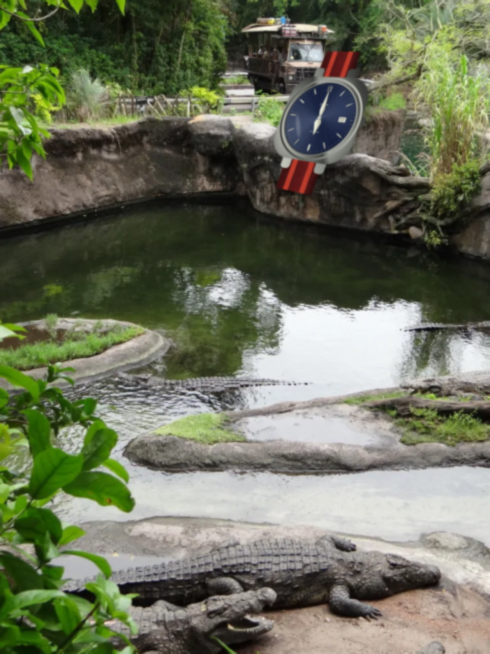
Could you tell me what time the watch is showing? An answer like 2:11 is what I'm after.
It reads 6:00
